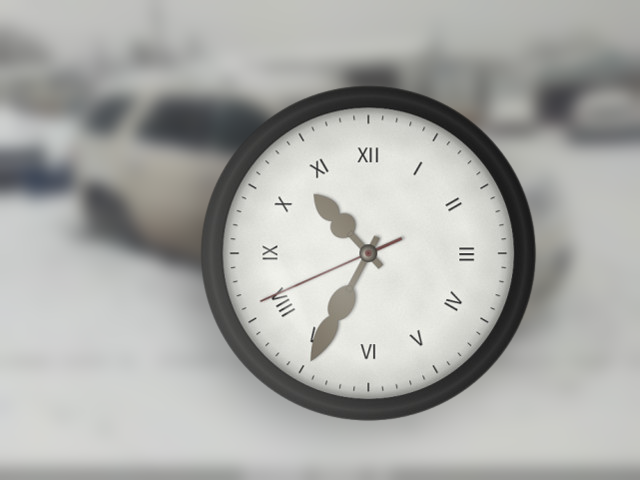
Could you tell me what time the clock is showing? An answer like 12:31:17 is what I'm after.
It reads 10:34:41
